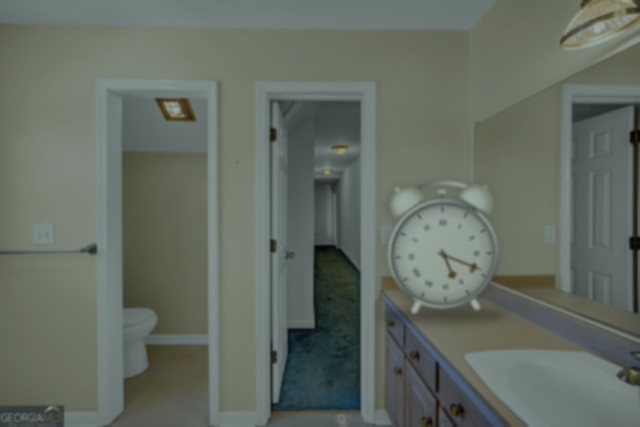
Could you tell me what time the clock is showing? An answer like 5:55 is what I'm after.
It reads 5:19
